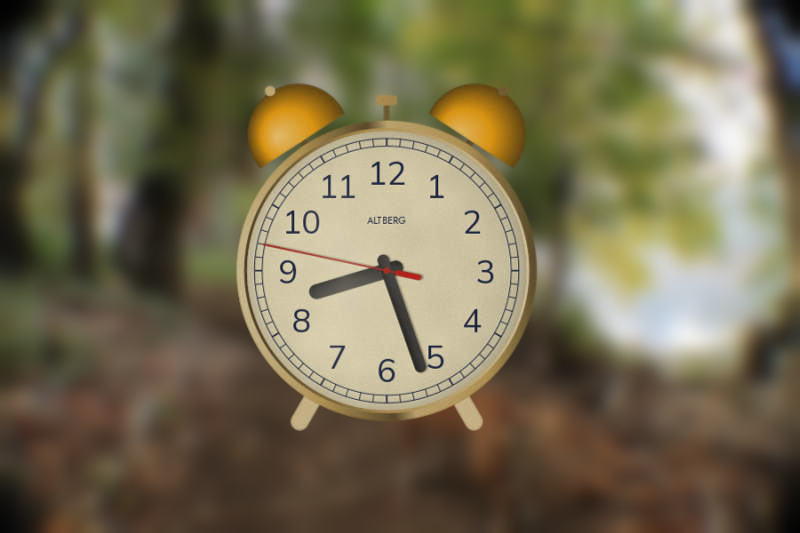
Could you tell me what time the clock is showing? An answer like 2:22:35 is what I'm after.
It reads 8:26:47
